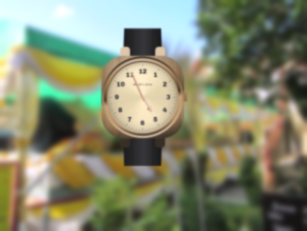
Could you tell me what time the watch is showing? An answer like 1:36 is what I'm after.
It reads 4:56
